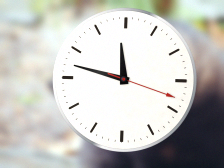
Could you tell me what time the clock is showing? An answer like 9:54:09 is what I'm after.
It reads 11:47:18
